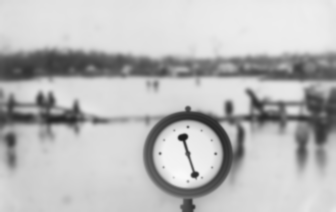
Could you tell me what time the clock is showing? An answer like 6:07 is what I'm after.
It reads 11:27
